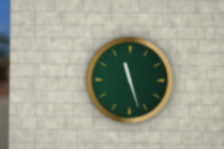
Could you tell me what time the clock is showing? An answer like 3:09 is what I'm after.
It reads 11:27
